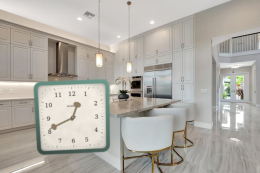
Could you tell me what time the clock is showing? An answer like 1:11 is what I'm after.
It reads 12:41
